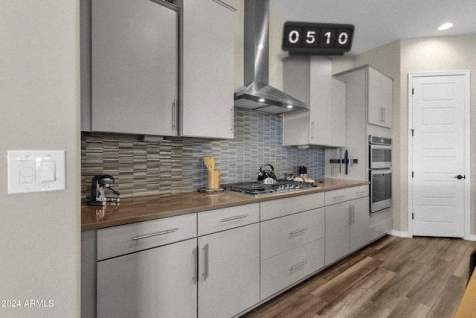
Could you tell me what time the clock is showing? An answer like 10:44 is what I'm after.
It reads 5:10
